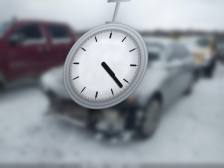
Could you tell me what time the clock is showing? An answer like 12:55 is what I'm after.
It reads 4:22
